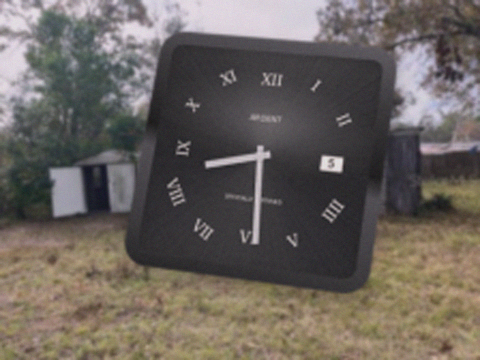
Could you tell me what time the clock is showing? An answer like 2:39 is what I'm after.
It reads 8:29
